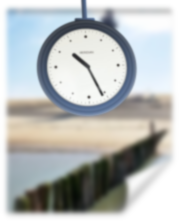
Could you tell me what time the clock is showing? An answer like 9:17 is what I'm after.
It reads 10:26
